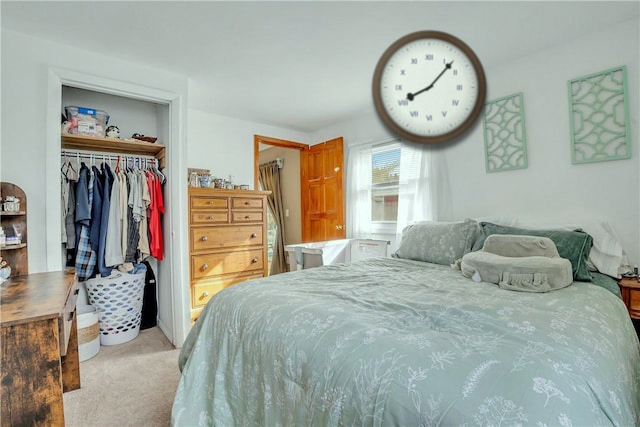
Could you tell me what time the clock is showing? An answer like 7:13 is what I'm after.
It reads 8:07
